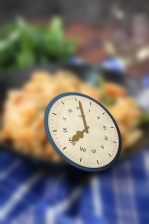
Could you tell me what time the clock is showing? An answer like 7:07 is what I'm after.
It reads 8:01
